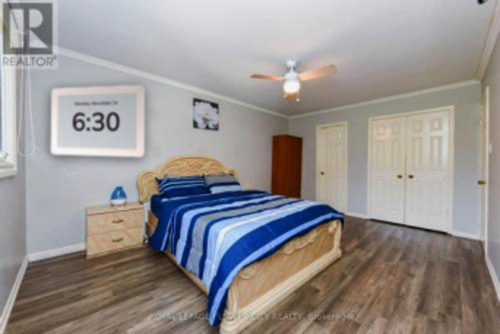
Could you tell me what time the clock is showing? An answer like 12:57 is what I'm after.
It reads 6:30
